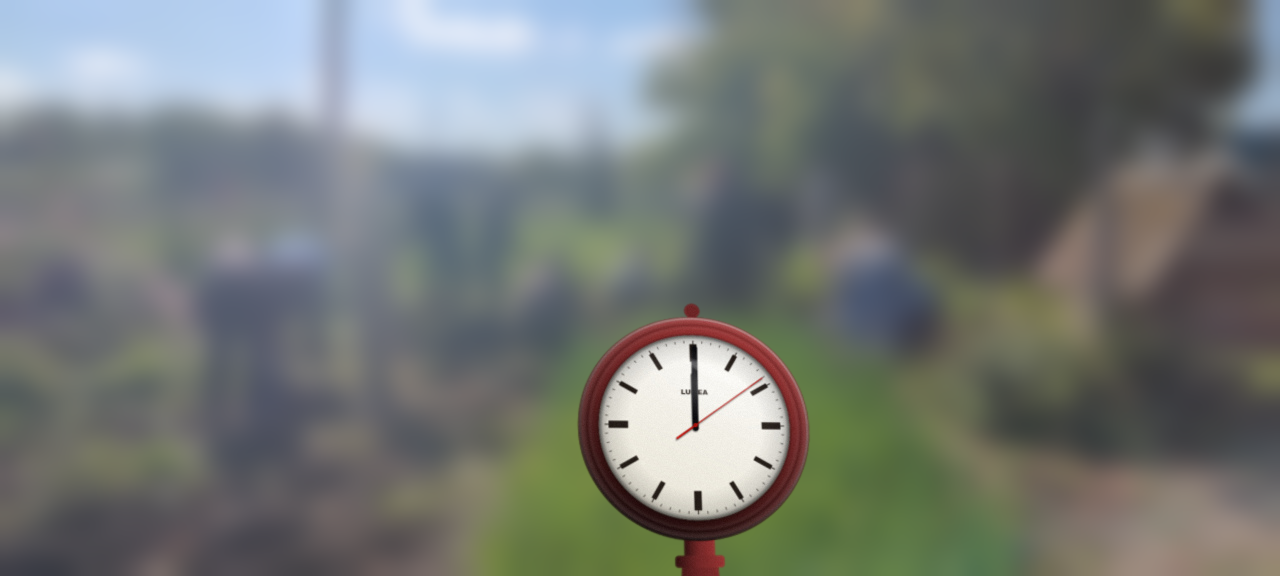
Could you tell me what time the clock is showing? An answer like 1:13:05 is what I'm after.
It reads 12:00:09
